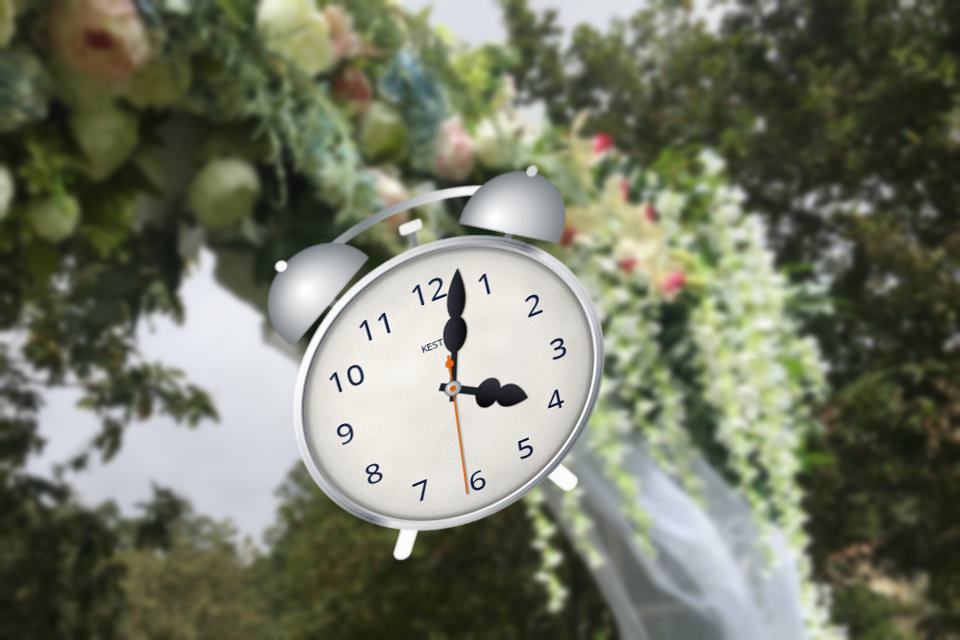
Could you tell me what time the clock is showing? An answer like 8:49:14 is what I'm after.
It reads 4:02:31
